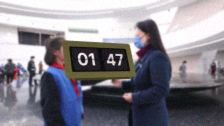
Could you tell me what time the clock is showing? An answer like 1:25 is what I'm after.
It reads 1:47
